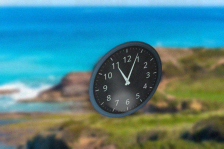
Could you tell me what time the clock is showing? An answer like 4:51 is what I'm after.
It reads 11:04
